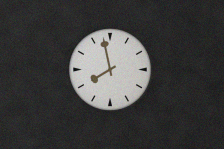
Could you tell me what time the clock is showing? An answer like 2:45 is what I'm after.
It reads 7:58
